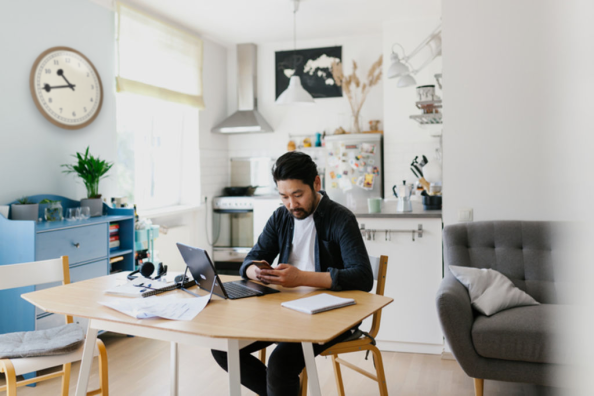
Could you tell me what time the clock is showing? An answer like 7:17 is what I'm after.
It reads 10:44
